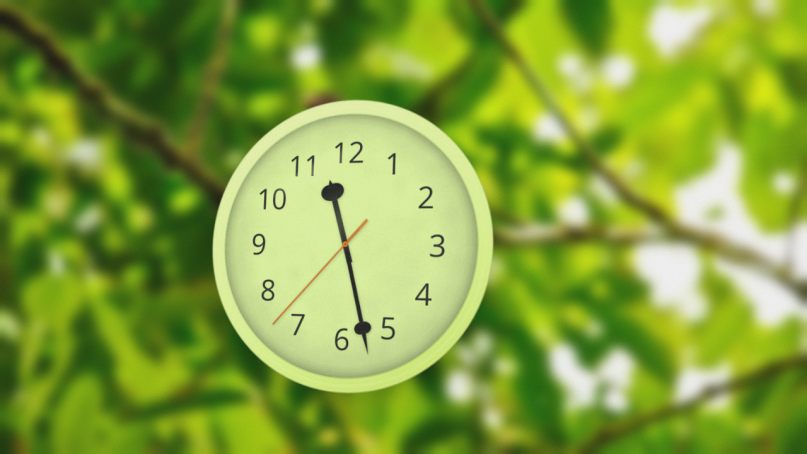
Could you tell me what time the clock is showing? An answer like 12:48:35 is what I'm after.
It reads 11:27:37
